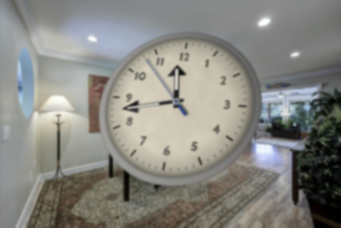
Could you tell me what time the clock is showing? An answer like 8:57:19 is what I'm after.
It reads 11:42:53
